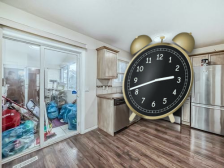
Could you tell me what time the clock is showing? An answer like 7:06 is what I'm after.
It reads 2:42
